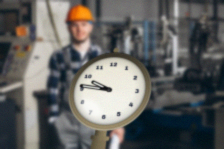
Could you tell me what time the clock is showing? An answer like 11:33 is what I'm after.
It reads 9:46
